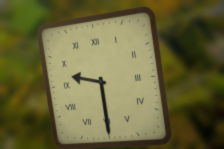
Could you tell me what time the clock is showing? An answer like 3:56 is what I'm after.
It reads 9:30
